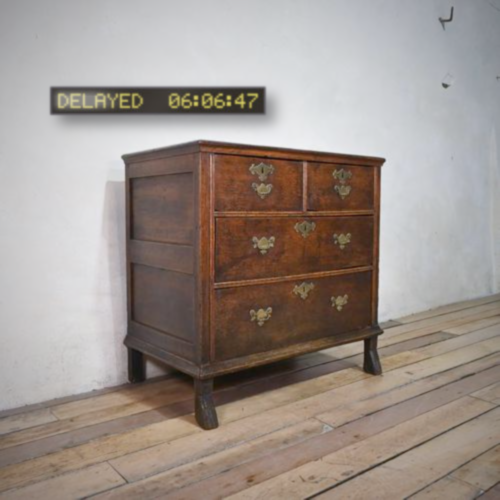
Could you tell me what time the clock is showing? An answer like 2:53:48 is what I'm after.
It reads 6:06:47
